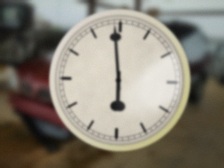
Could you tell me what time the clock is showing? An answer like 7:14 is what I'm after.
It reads 5:59
